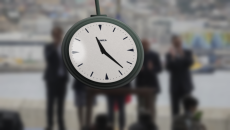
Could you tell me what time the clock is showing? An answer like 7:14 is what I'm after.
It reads 11:23
